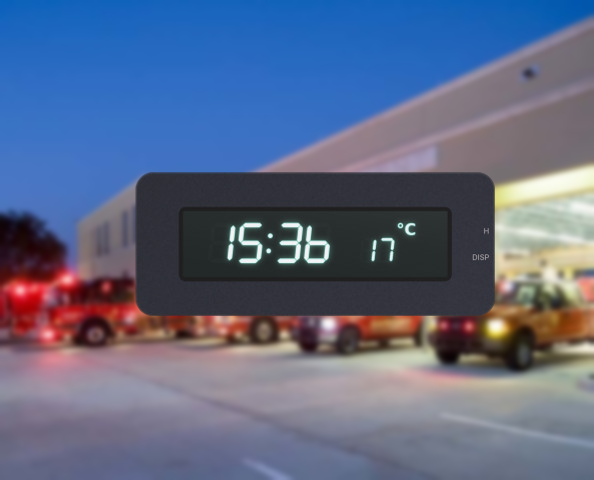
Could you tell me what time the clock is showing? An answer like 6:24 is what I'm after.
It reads 15:36
